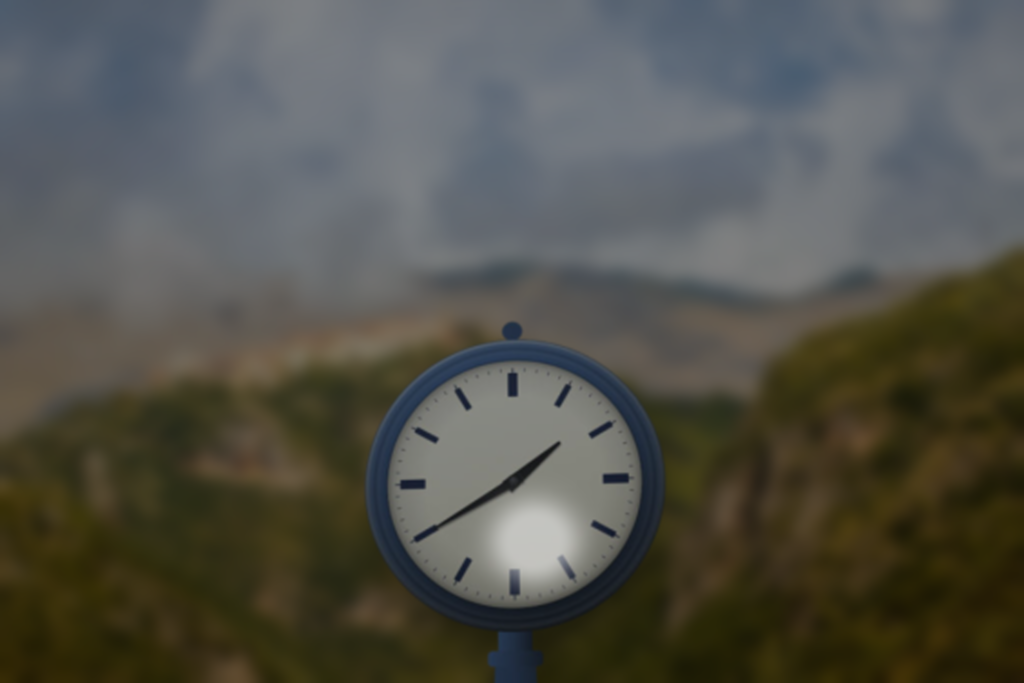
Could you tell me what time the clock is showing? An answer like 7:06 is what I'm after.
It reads 1:40
